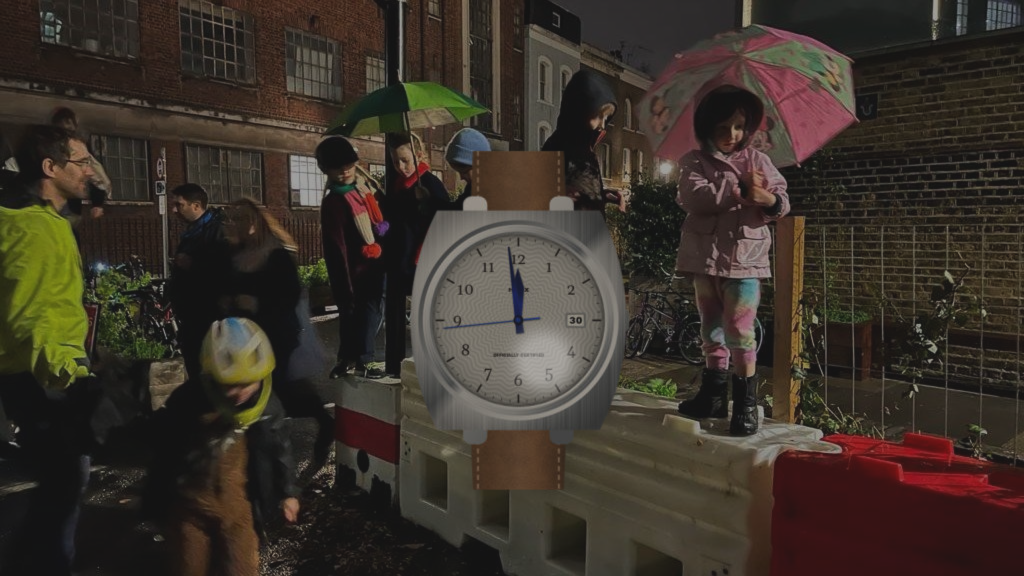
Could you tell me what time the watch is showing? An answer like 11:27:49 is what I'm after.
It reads 11:58:44
